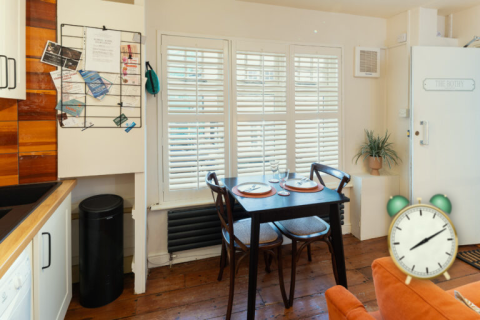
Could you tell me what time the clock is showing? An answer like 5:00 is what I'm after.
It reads 8:11
